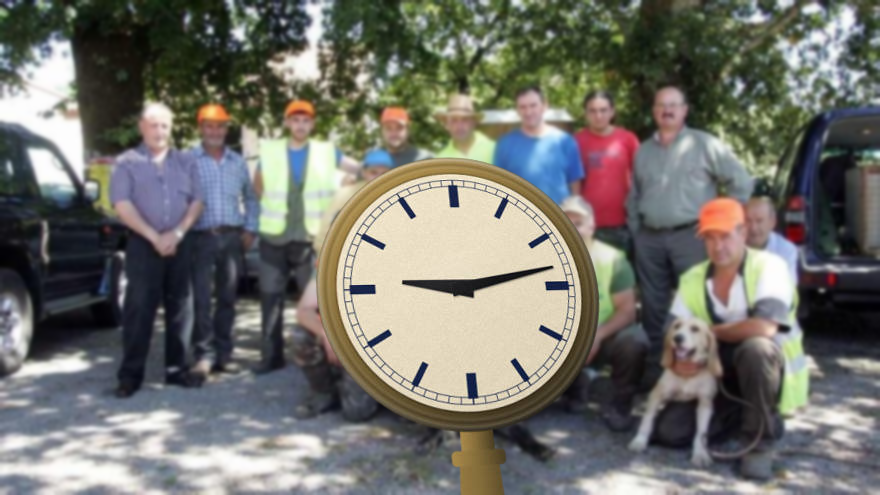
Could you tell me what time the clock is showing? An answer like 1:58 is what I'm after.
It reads 9:13
